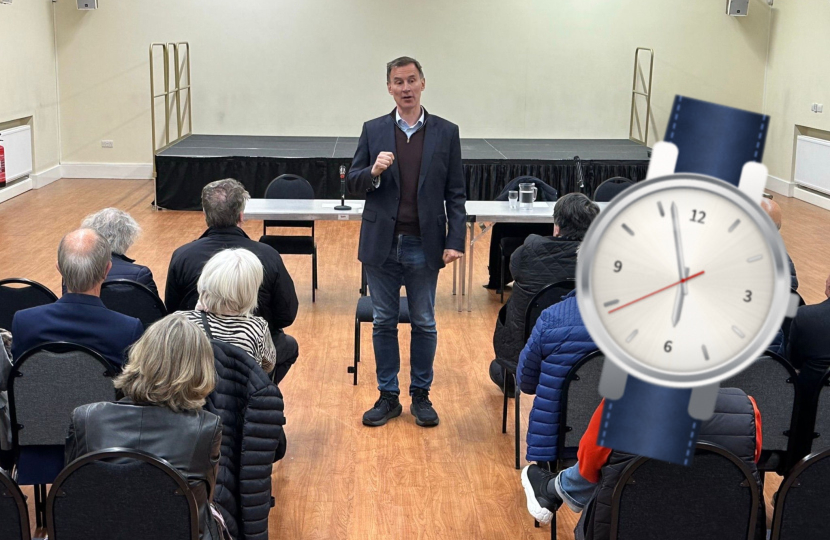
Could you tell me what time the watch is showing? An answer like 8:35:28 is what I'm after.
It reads 5:56:39
